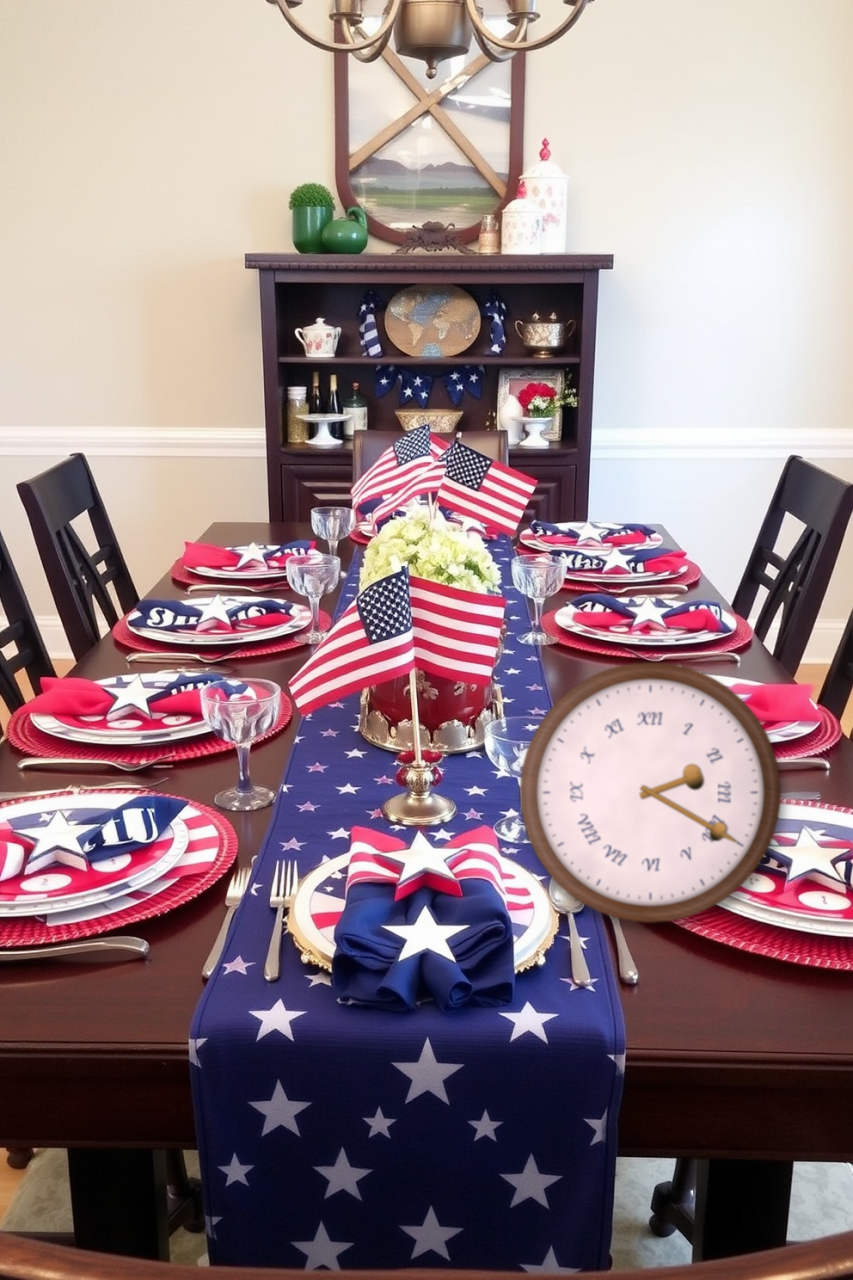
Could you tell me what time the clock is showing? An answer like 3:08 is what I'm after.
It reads 2:20
